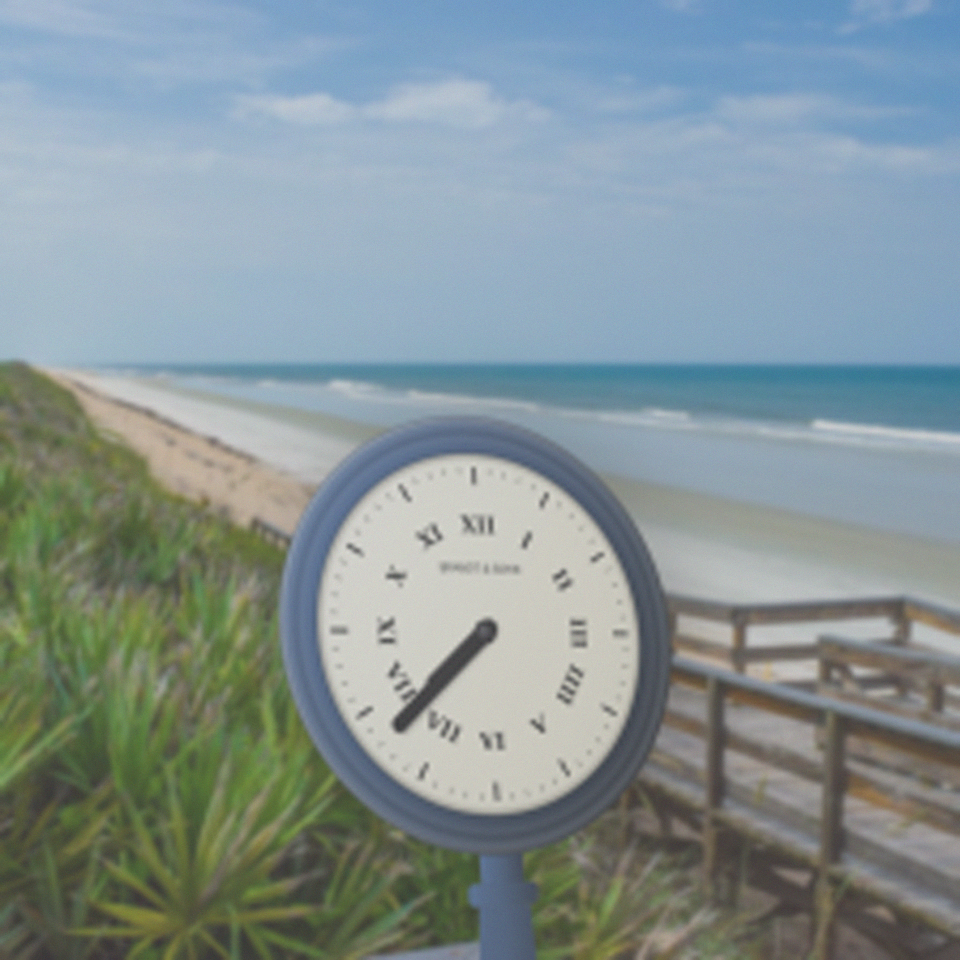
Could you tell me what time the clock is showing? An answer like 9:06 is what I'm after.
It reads 7:38
